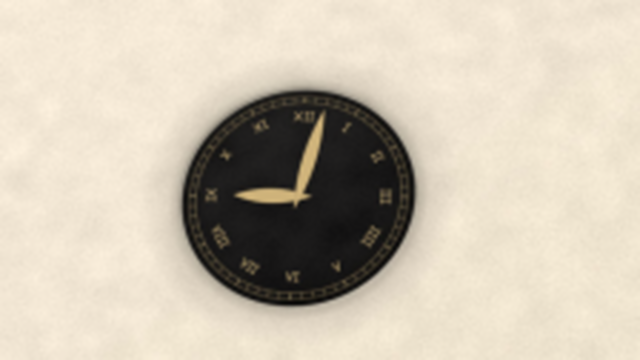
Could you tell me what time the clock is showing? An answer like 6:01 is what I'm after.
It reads 9:02
